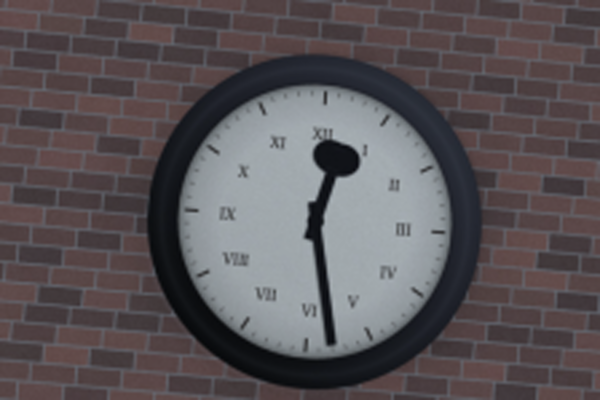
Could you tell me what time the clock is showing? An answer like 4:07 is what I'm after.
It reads 12:28
